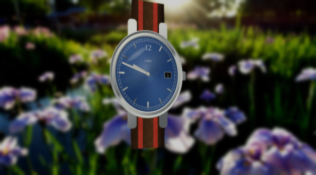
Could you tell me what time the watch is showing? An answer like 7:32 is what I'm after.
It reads 9:48
